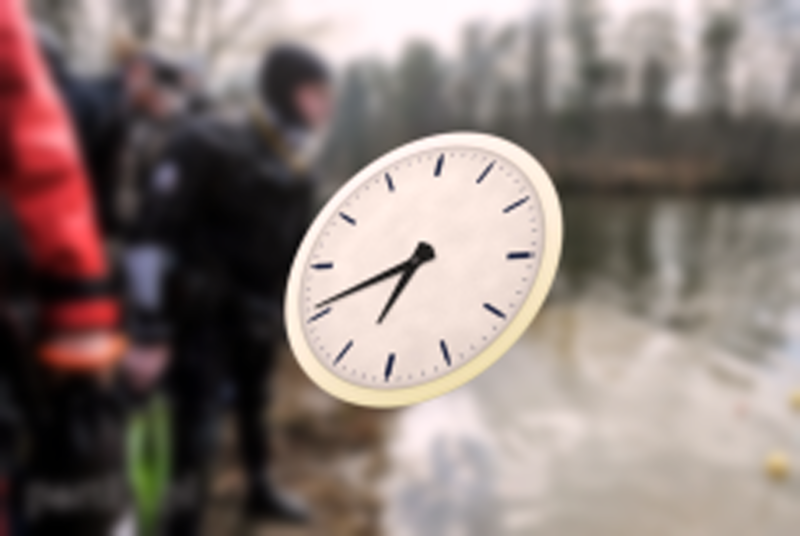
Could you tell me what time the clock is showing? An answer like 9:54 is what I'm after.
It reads 6:41
